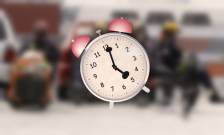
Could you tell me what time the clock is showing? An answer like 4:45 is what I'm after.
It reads 5:01
